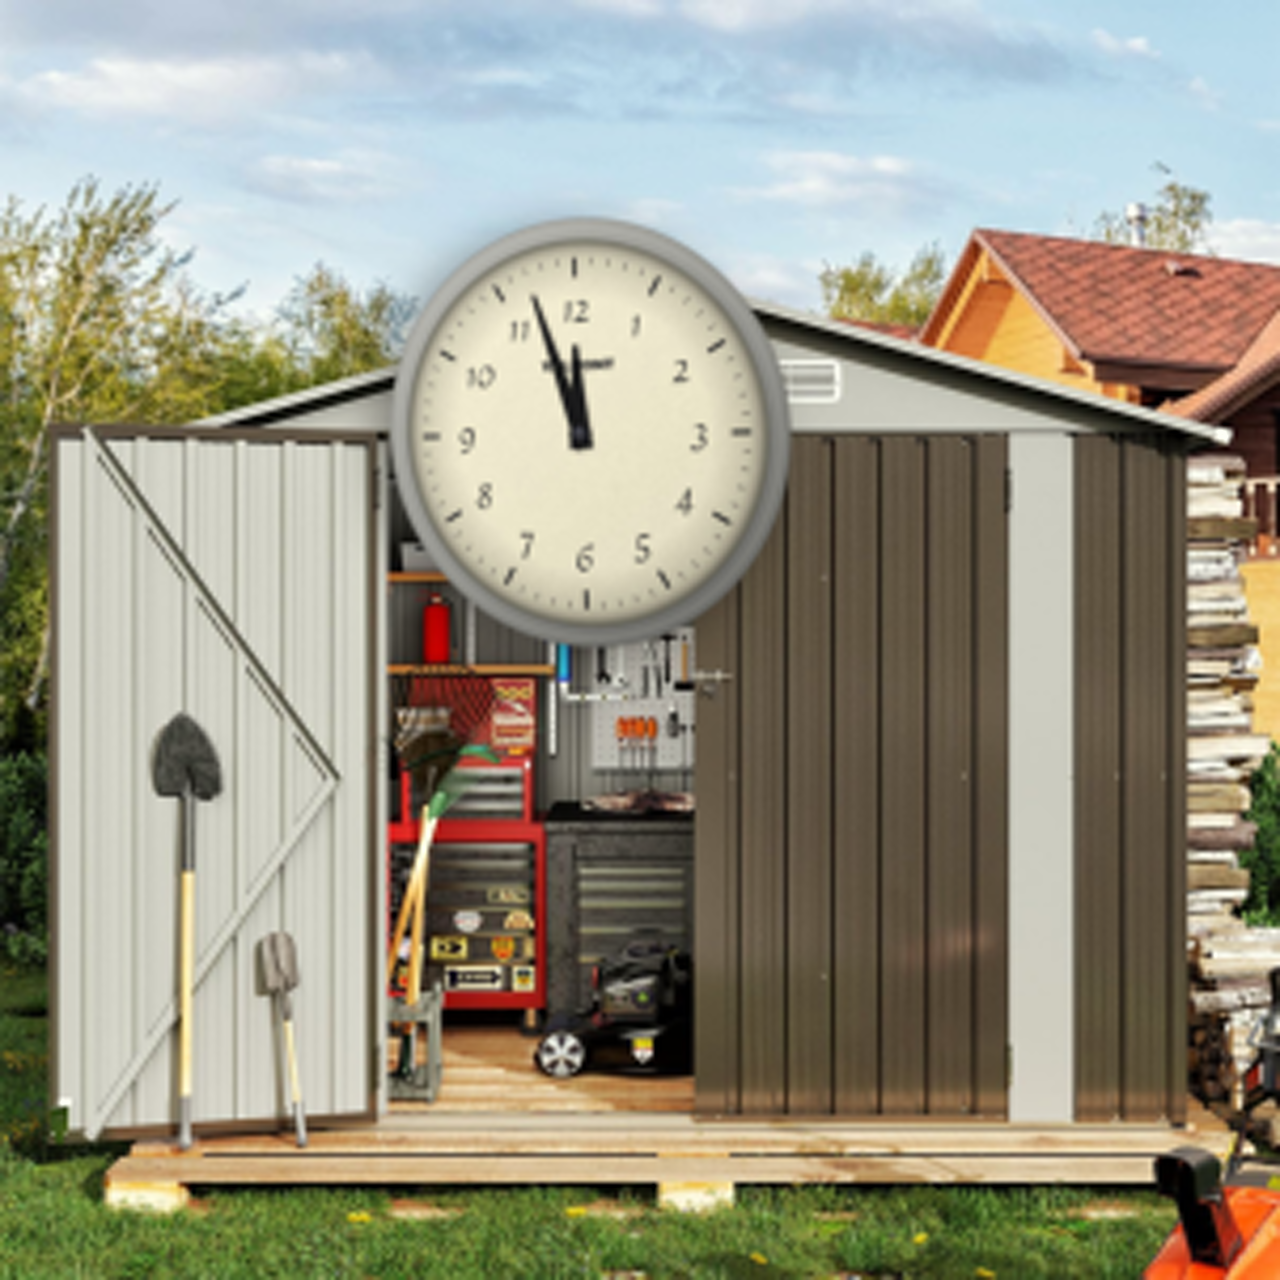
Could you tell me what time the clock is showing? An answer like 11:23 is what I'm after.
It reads 11:57
